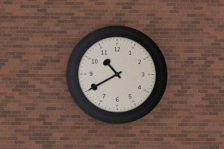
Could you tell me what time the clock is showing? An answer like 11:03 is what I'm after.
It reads 10:40
